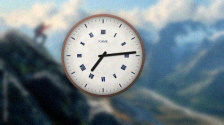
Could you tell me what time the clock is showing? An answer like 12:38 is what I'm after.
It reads 7:14
